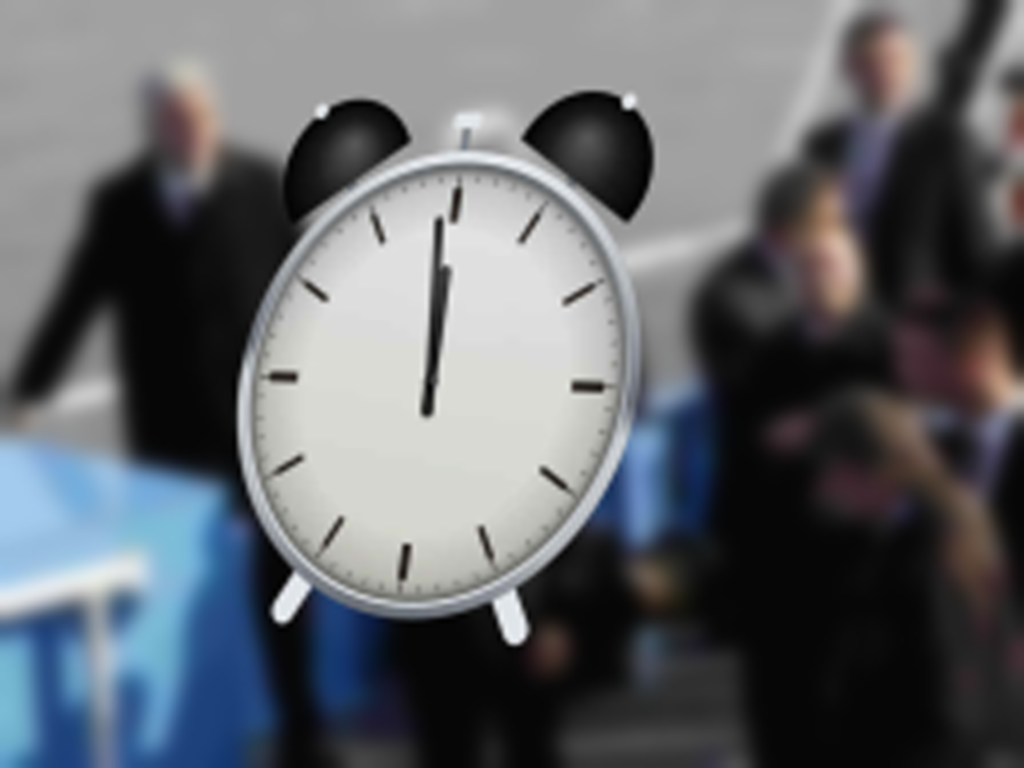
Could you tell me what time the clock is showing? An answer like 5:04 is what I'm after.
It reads 11:59
